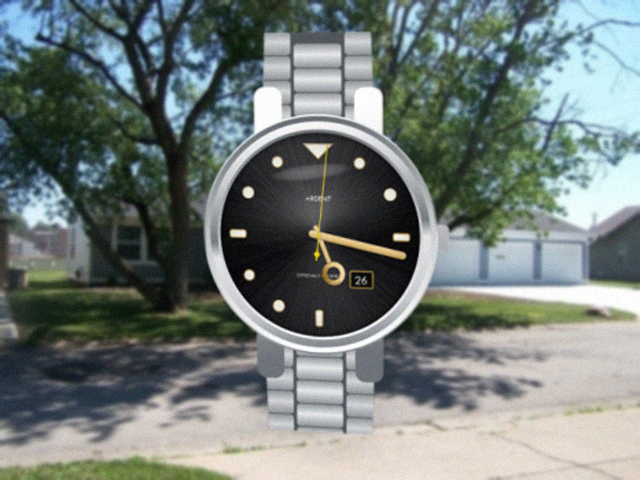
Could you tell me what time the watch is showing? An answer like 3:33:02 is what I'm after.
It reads 5:17:01
